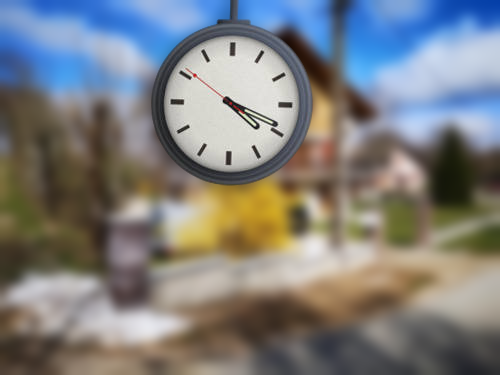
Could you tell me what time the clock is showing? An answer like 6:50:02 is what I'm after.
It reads 4:18:51
